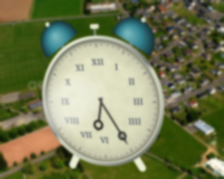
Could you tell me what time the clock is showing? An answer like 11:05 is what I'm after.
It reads 6:25
